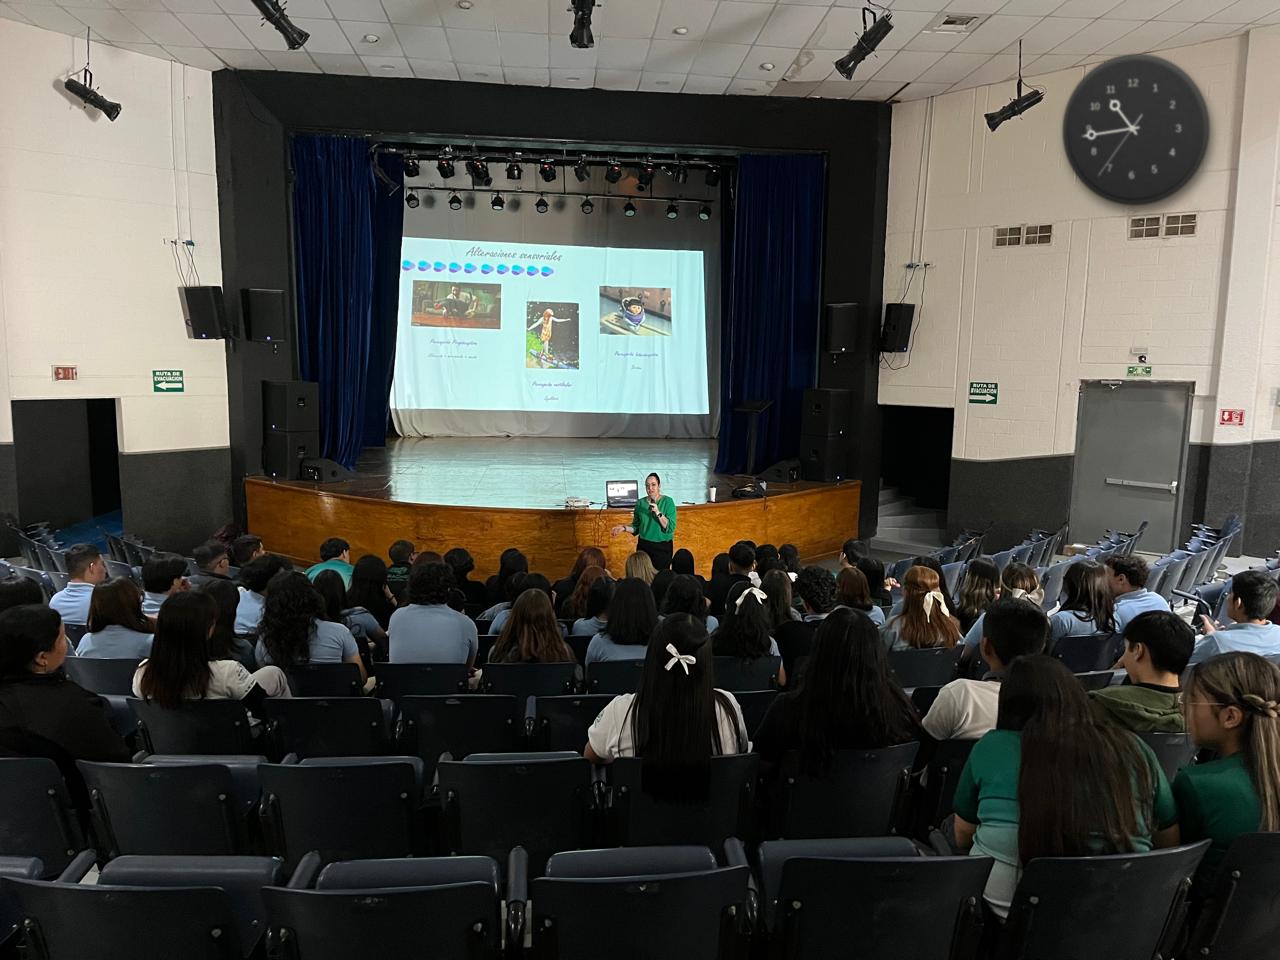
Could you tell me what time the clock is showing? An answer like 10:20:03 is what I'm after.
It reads 10:43:36
